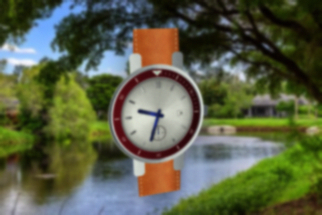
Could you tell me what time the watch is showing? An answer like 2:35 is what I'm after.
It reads 9:33
